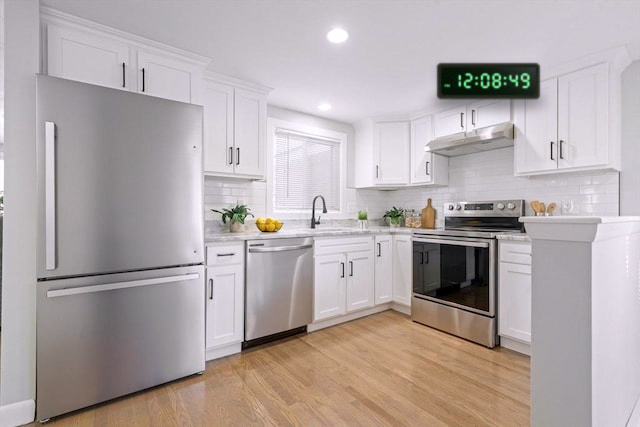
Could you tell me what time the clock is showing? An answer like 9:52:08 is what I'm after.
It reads 12:08:49
